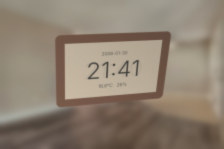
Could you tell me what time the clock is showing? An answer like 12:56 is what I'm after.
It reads 21:41
